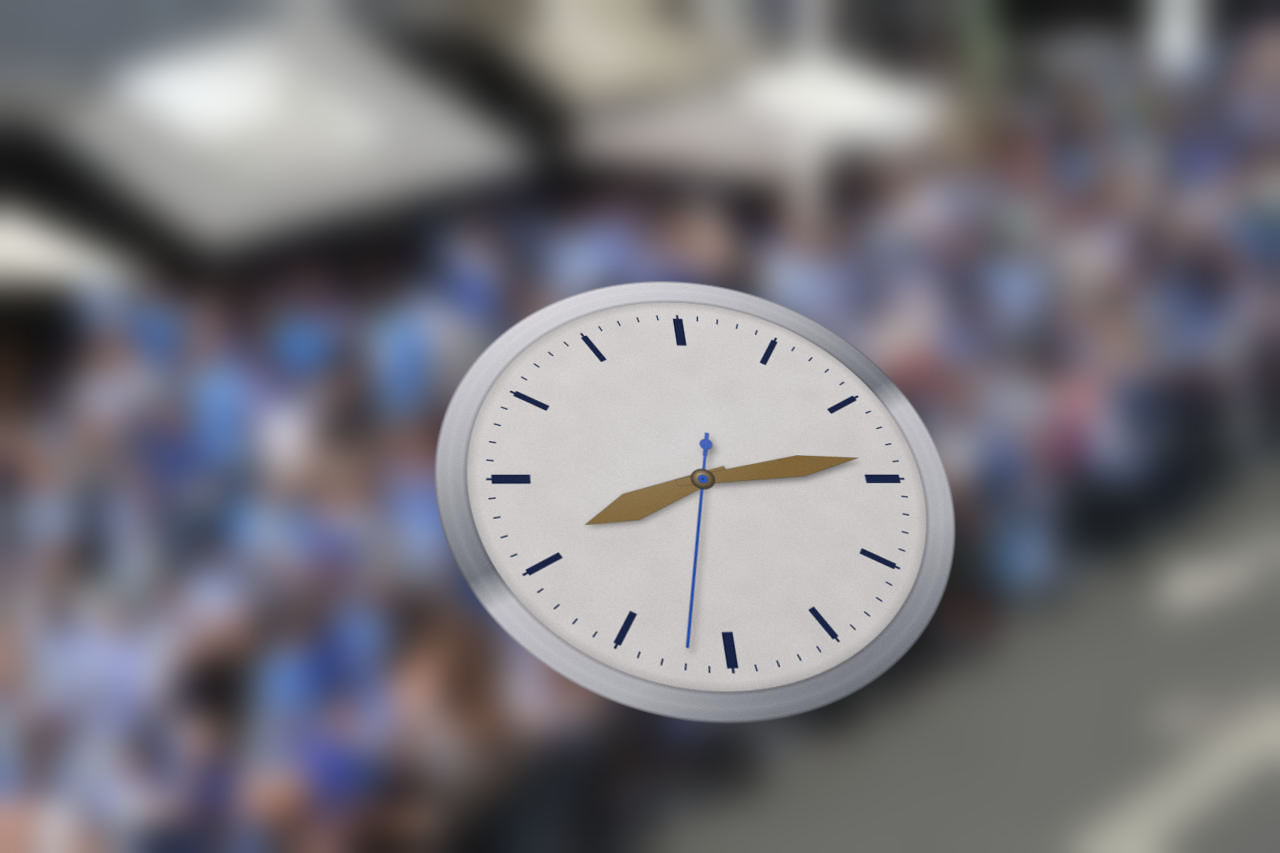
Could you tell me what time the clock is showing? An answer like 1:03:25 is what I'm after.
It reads 8:13:32
